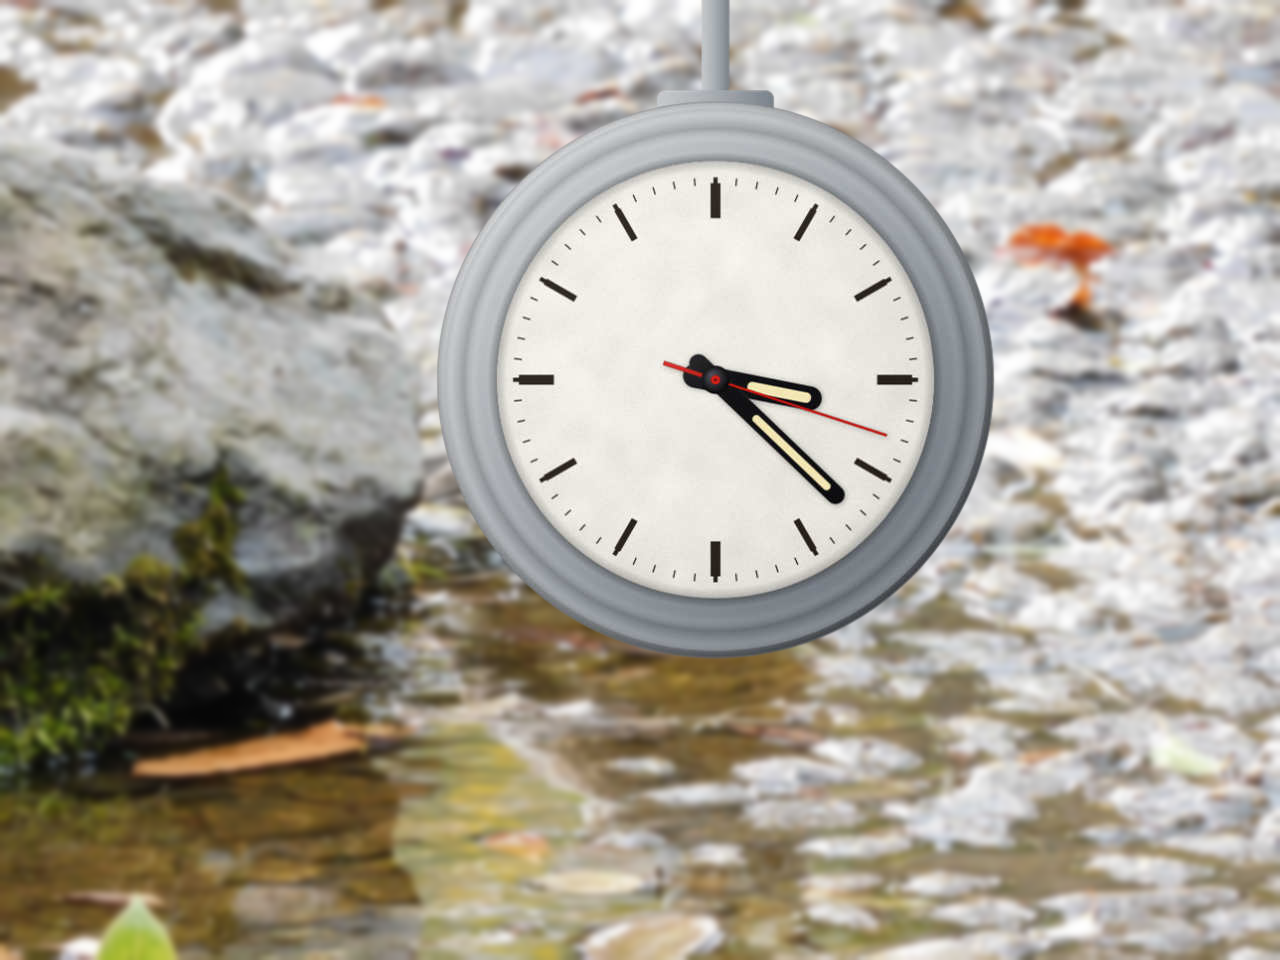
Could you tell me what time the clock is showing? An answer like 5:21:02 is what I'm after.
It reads 3:22:18
